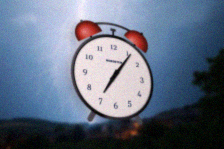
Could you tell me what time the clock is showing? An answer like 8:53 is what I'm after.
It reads 7:06
